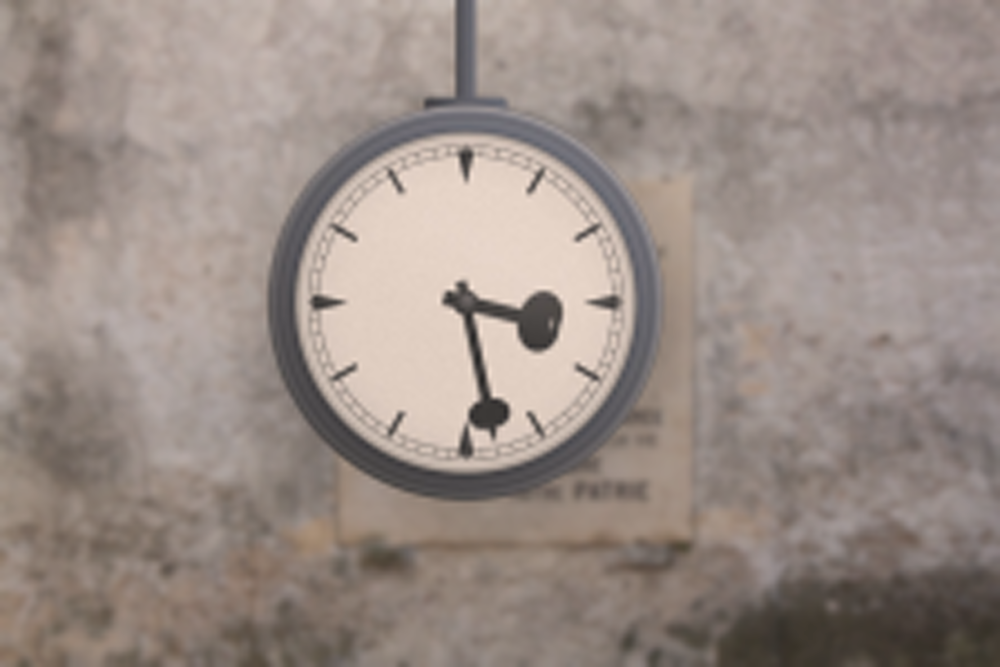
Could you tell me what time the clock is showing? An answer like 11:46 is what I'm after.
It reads 3:28
